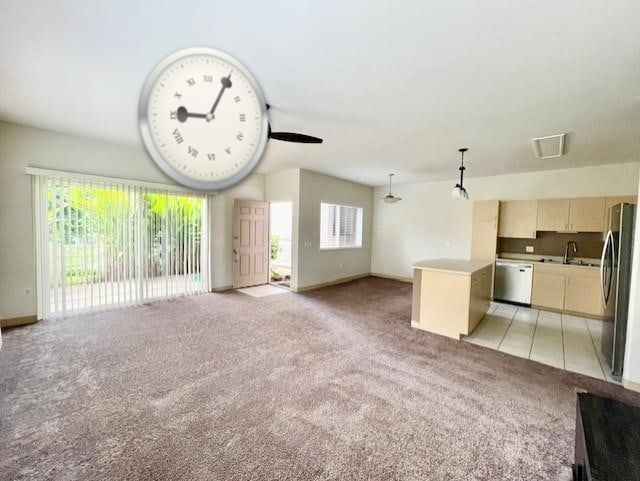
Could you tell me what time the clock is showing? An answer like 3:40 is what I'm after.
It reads 9:05
